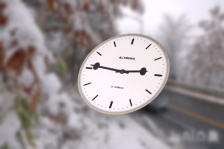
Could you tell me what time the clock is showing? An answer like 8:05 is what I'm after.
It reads 2:46
